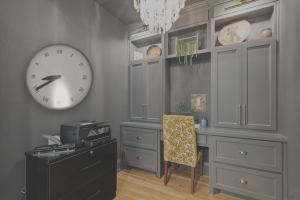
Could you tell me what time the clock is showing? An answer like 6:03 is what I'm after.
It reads 8:40
